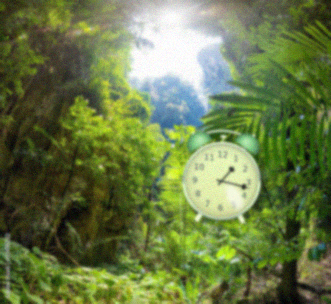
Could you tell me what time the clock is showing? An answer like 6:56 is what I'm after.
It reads 1:17
